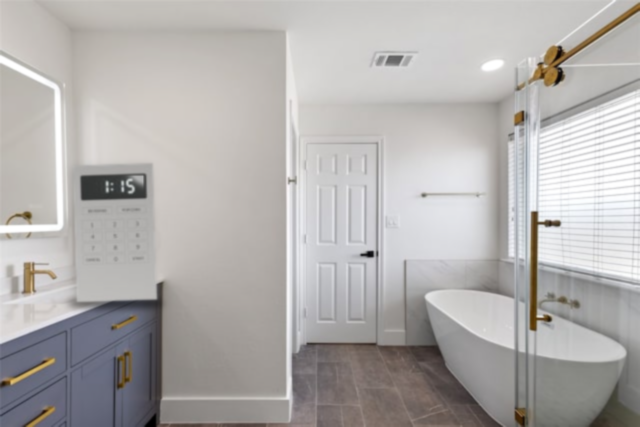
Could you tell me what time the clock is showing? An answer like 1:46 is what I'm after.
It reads 1:15
